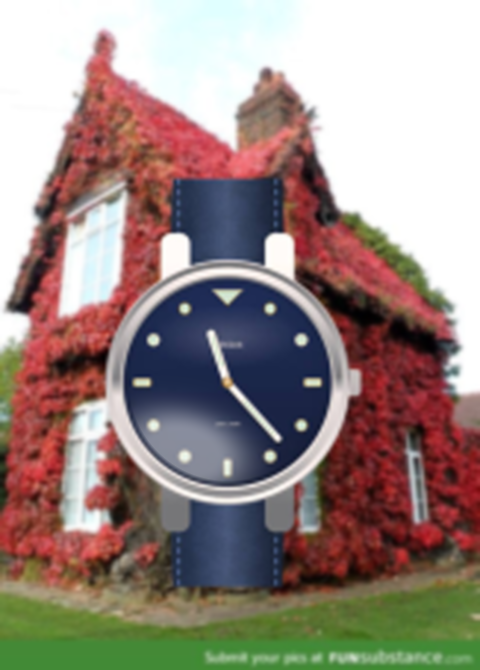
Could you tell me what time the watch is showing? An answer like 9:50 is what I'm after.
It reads 11:23
